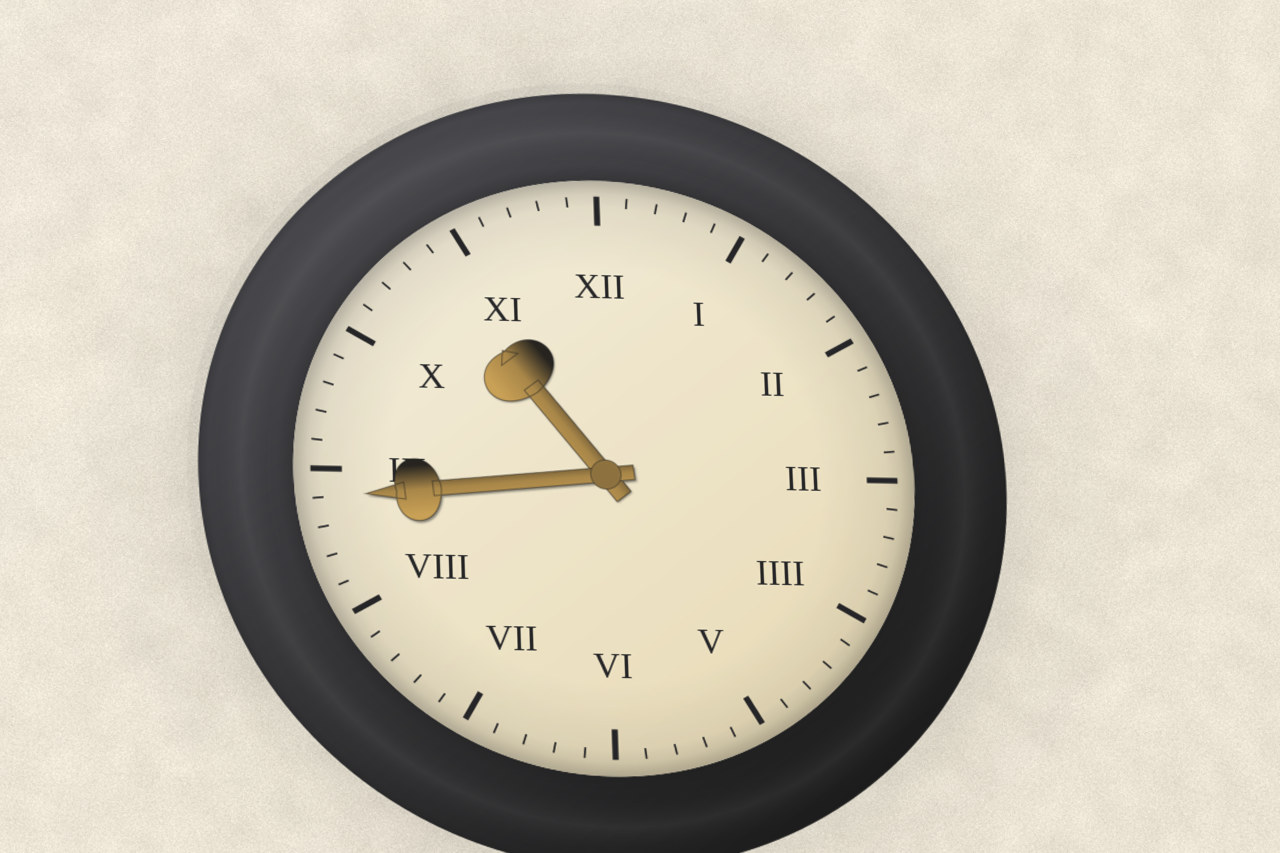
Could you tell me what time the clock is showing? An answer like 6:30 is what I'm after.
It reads 10:44
